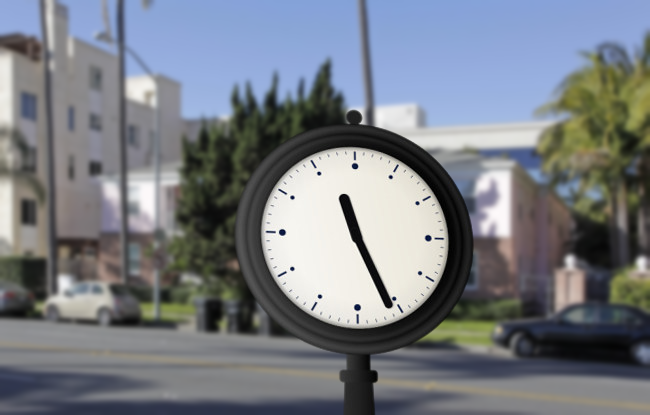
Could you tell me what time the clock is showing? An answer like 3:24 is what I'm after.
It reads 11:26
